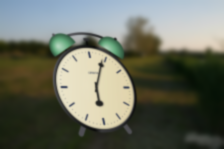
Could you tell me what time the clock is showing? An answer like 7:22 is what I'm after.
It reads 6:04
